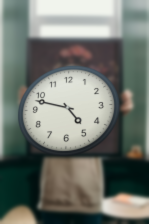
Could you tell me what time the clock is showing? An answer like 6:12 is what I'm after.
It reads 4:48
